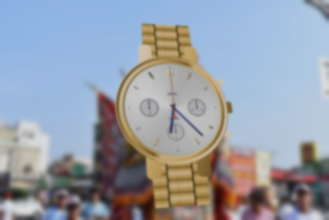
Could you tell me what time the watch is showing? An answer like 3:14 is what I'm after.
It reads 6:23
